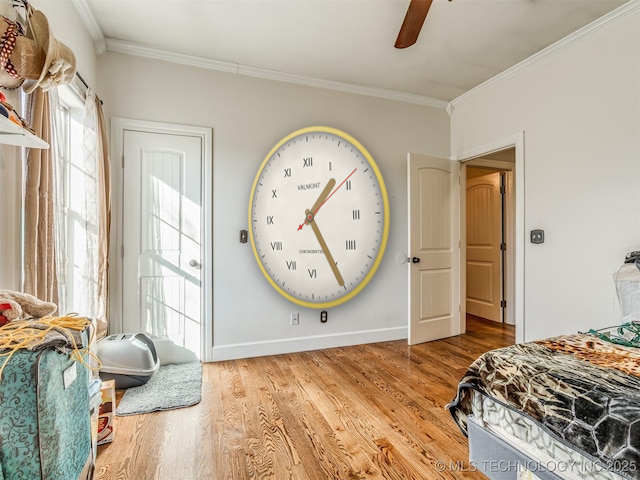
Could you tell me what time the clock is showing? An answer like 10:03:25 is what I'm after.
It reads 1:25:09
